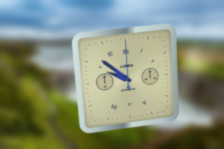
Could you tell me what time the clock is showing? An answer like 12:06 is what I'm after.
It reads 9:52
